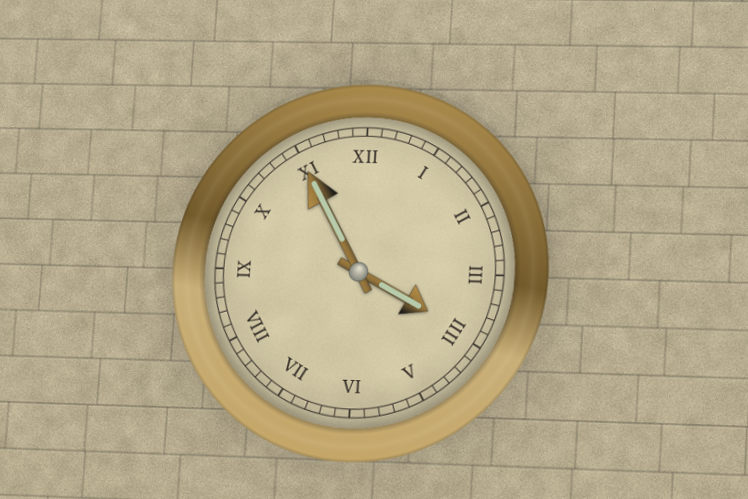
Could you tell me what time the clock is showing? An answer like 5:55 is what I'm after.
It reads 3:55
